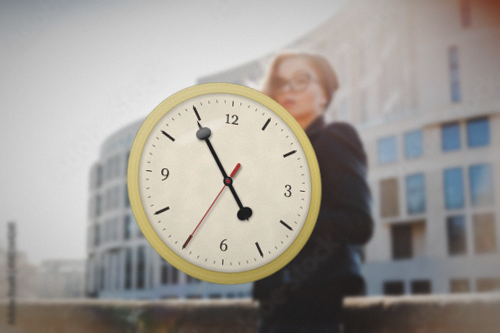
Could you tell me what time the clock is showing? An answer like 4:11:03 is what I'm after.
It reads 4:54:35
